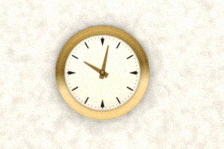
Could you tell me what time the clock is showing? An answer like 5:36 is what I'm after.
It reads 10:02
